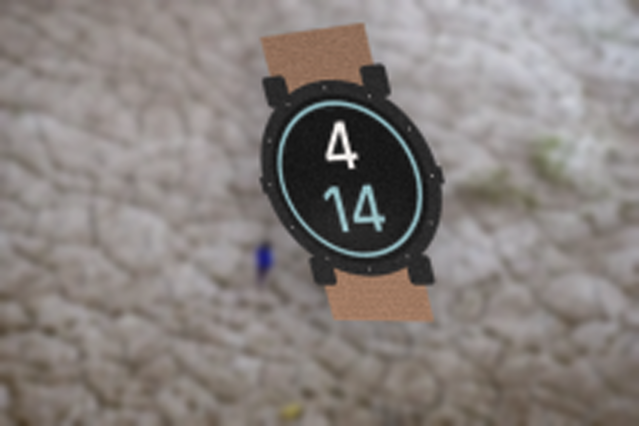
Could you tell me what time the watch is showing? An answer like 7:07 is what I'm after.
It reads 4:14
